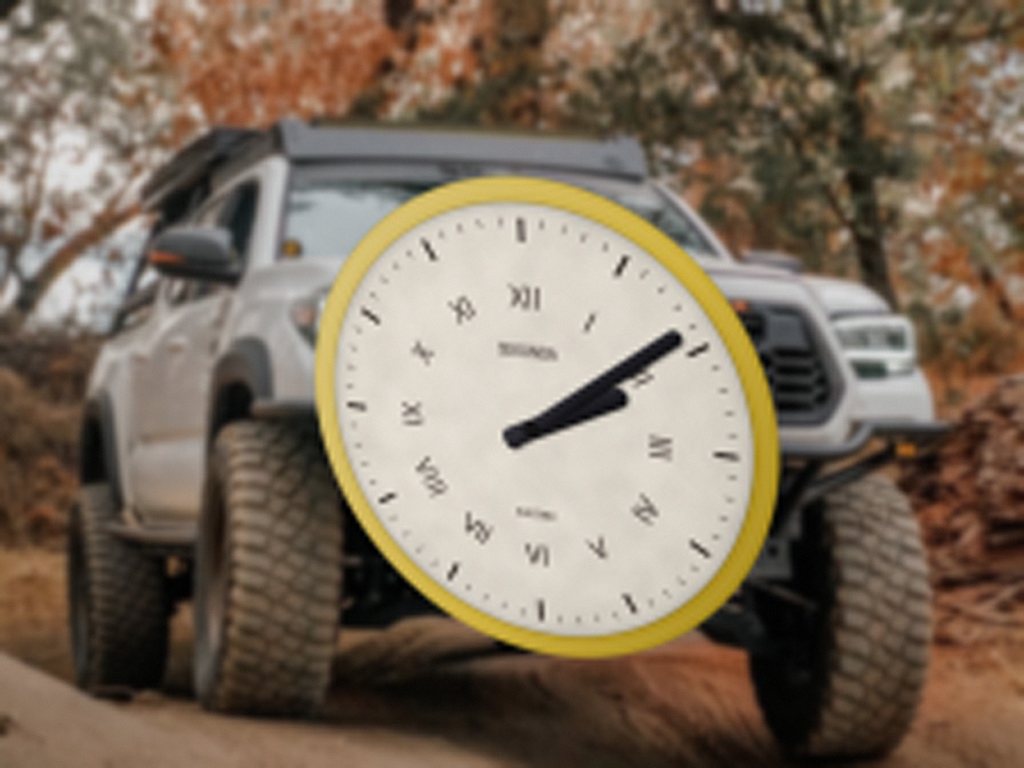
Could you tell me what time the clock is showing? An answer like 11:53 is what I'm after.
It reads 2:09
